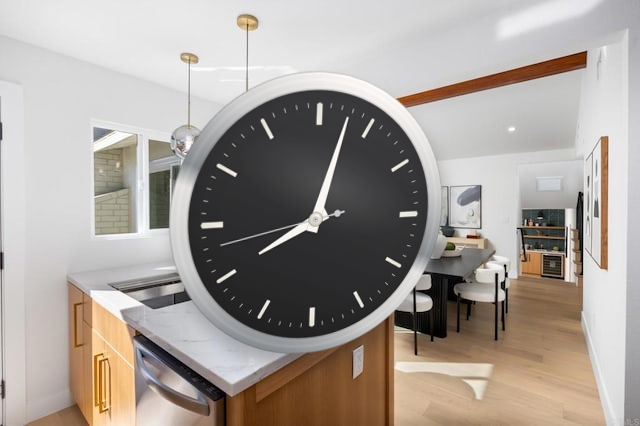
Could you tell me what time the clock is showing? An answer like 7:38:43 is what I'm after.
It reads 8:02:43
